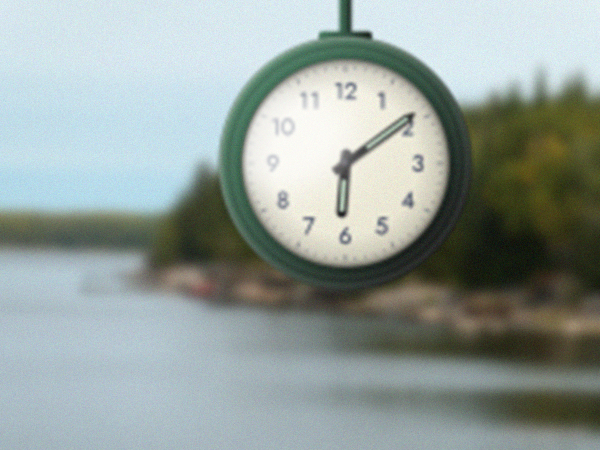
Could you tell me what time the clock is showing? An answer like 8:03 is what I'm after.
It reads 6:09
